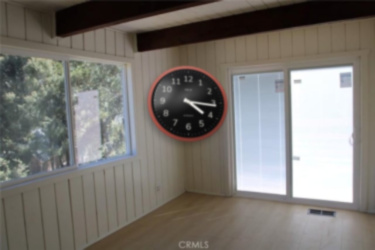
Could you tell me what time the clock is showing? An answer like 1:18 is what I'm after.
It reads 4:16
